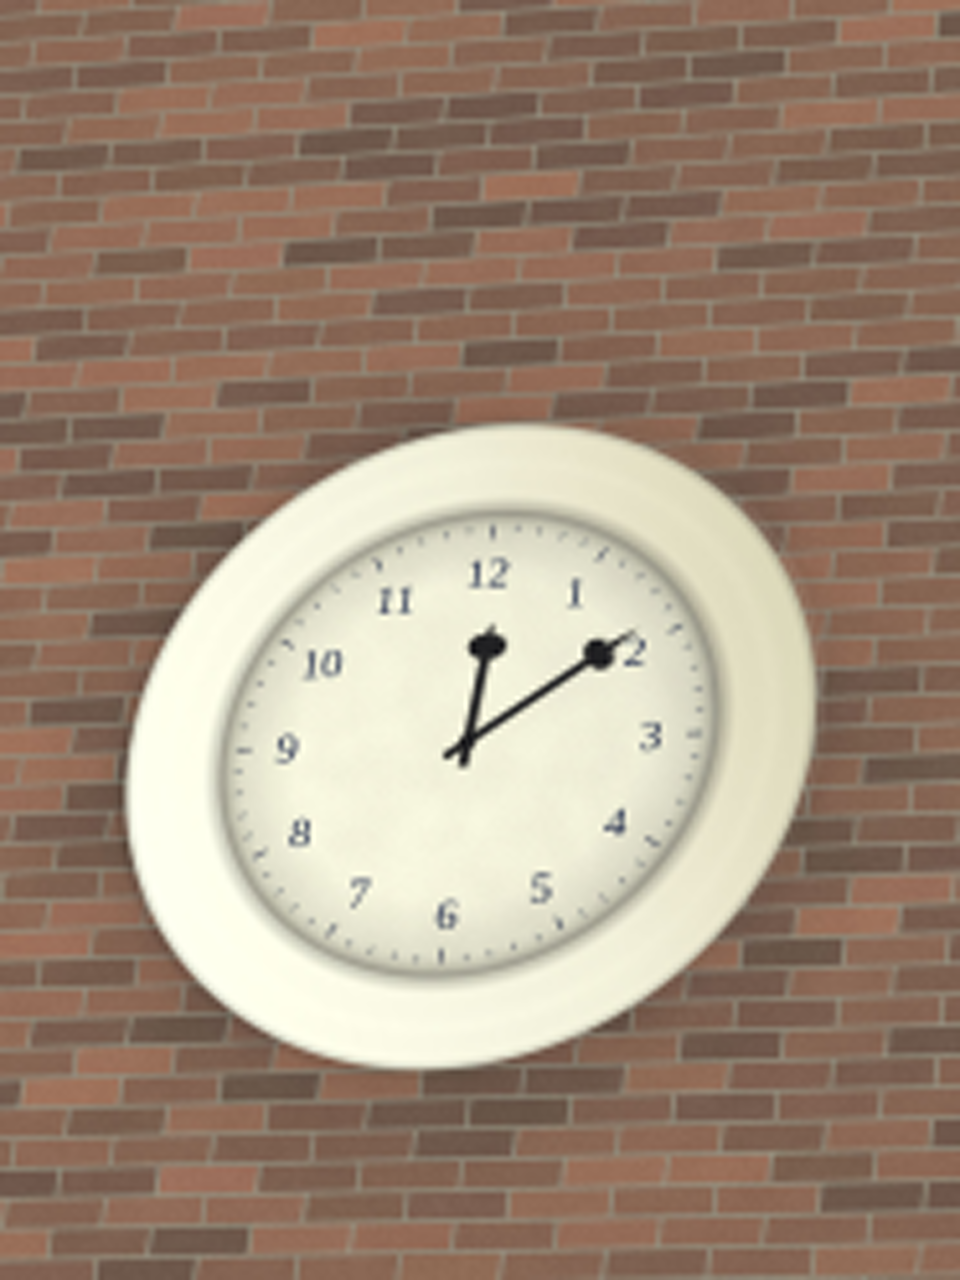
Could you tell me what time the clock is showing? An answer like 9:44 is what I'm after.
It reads 12:09
